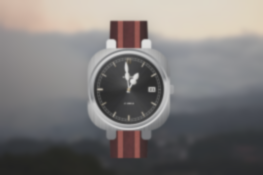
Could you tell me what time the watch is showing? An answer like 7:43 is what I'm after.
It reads 12:59
